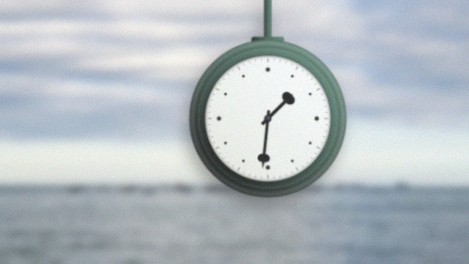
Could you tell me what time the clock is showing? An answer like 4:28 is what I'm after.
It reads 1:31
